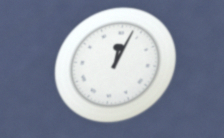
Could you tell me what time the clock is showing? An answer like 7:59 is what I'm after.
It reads 12:03
